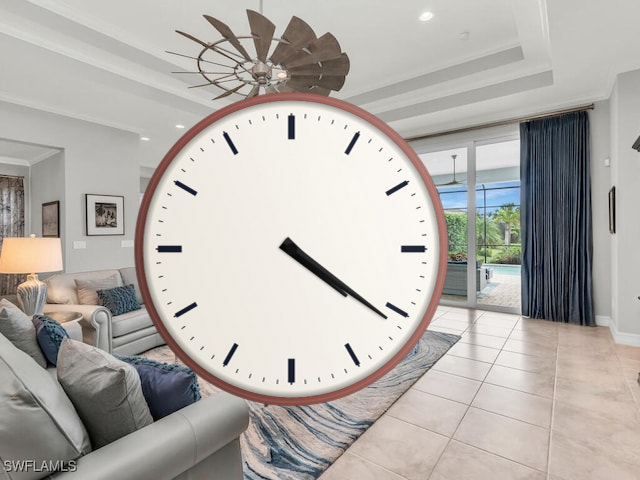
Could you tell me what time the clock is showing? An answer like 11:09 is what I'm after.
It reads 4:21
